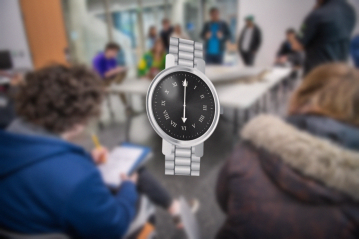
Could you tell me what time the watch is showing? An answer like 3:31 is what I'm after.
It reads 6:00
